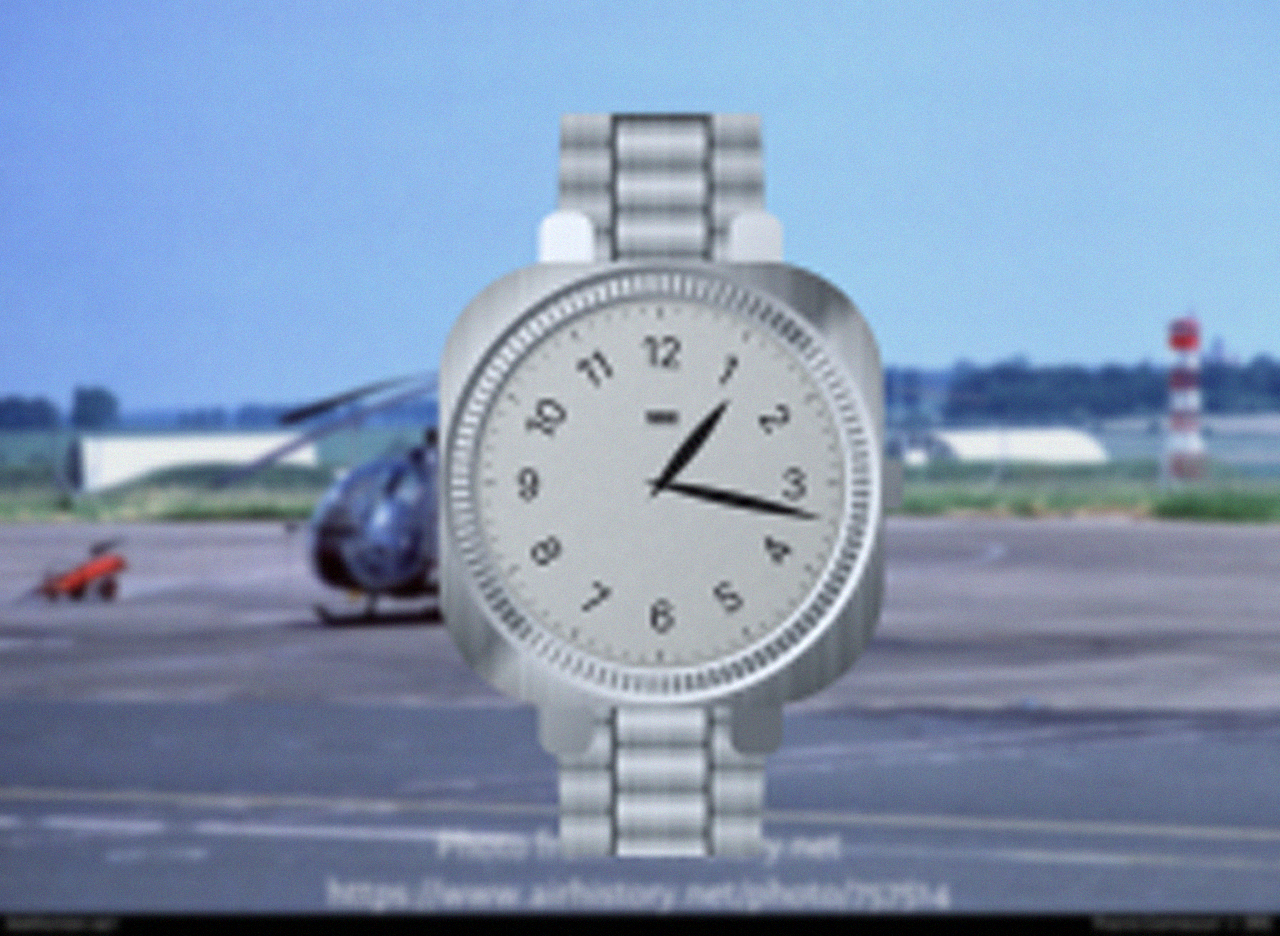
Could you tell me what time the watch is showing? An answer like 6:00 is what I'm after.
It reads 1:17
